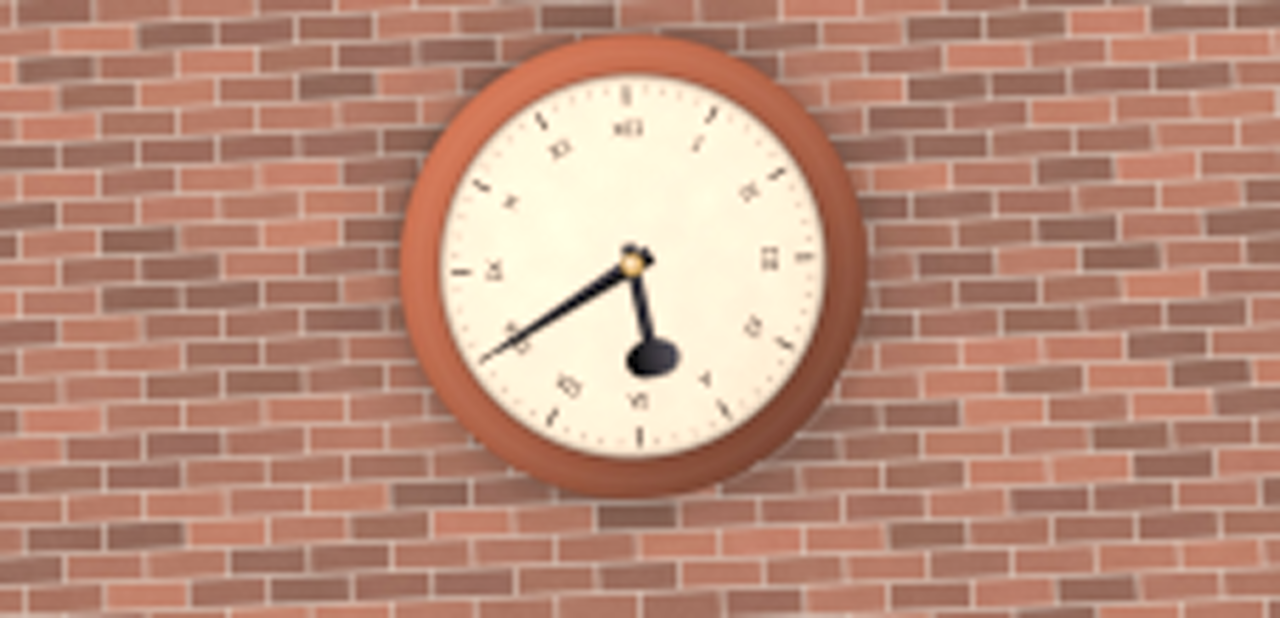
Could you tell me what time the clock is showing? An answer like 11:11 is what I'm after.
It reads 5:40
